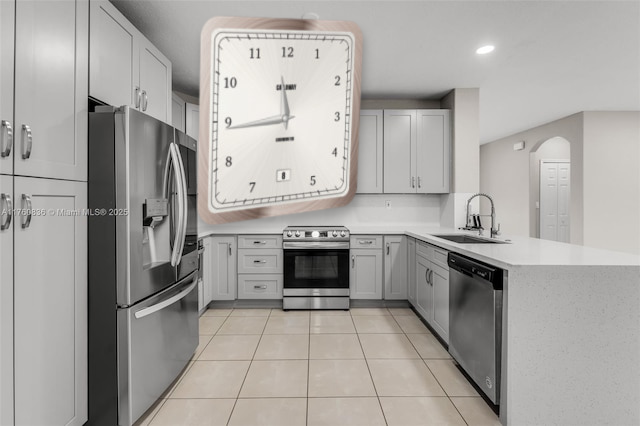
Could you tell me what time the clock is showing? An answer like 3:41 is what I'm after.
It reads 11:44
